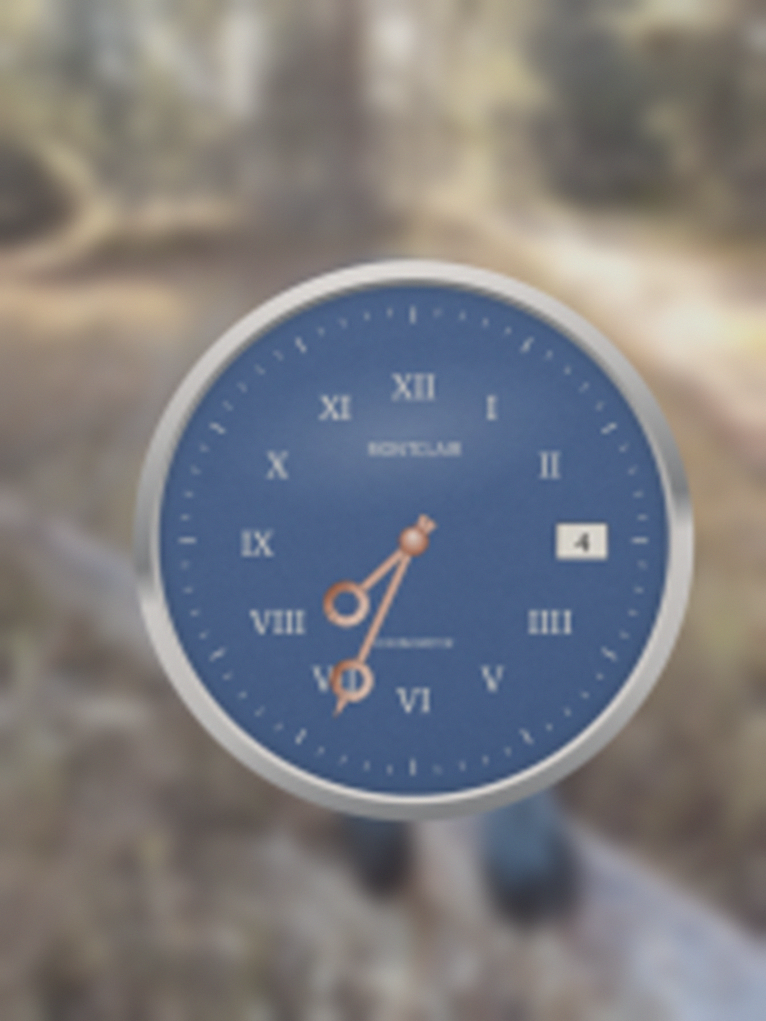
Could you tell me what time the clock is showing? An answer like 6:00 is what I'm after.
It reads 7:34
